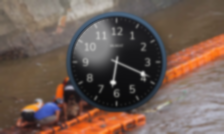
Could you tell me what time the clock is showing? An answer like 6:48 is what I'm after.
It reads 6:19
